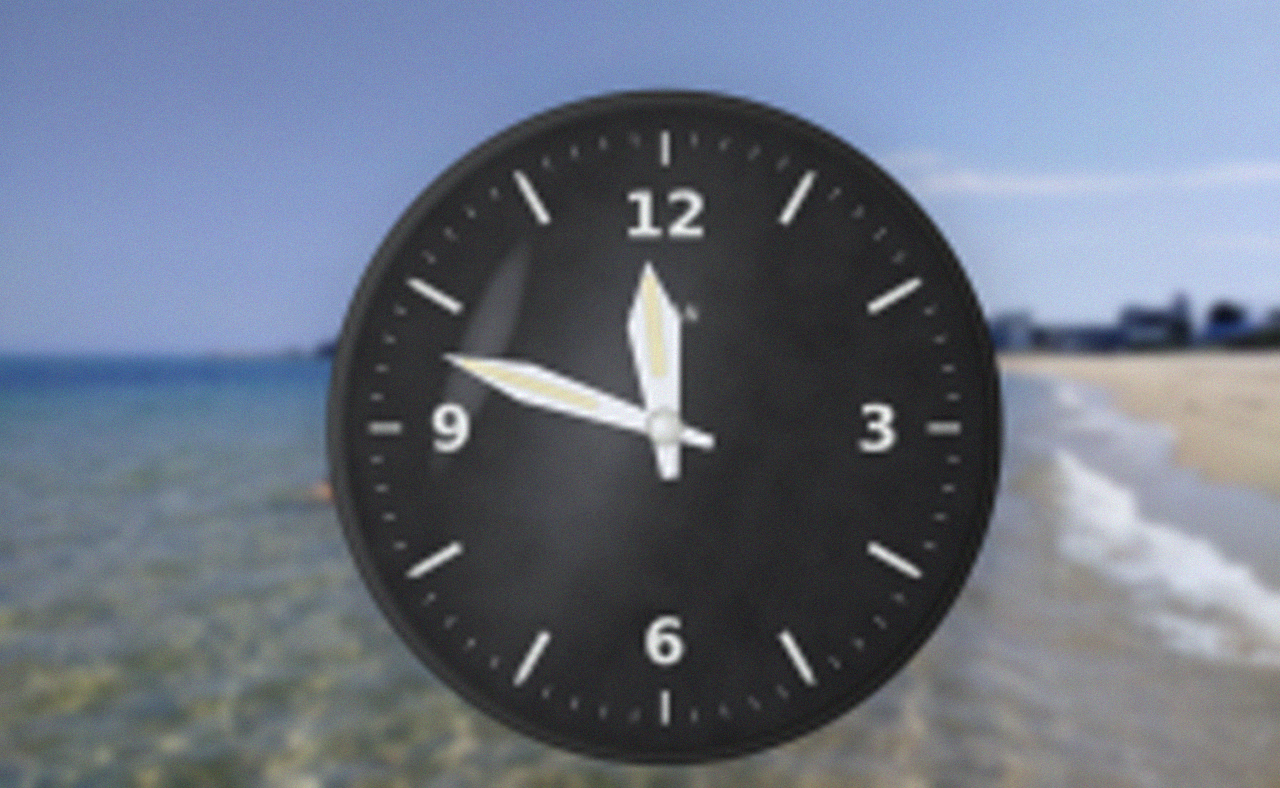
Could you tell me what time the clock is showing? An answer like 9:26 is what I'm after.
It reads 11:48
